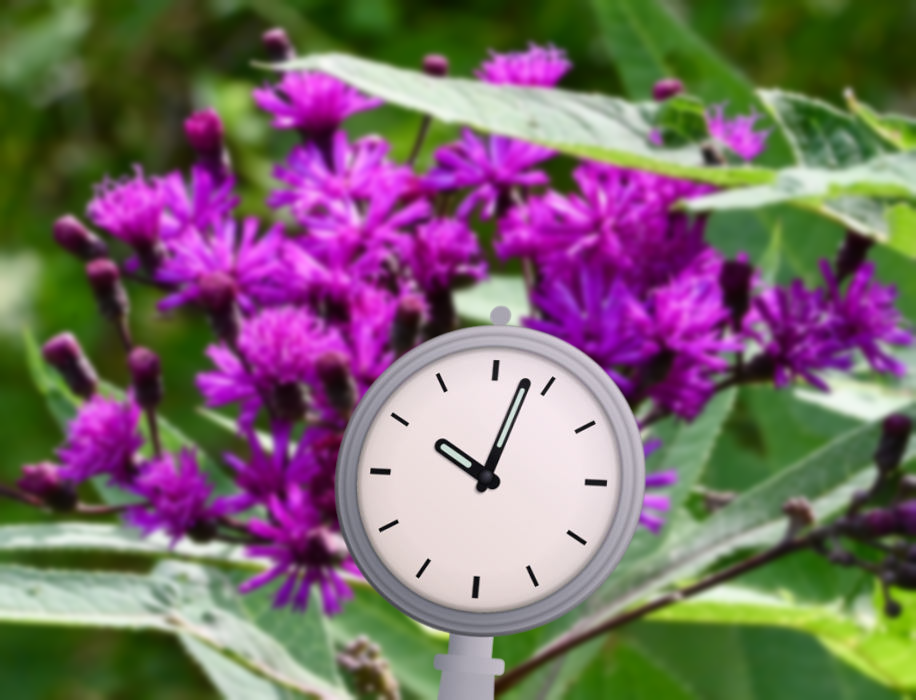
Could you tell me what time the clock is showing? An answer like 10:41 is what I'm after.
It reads 10:03
